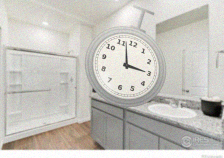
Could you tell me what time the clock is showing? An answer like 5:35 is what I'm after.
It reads 2:57
